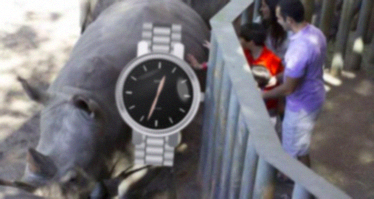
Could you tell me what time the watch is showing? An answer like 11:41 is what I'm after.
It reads 12:33
